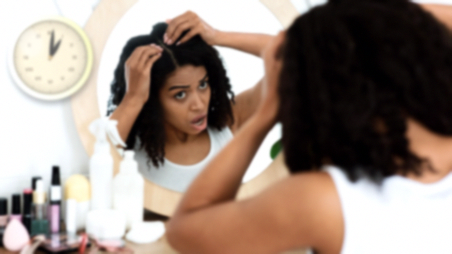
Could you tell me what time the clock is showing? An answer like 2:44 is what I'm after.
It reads 1:01
